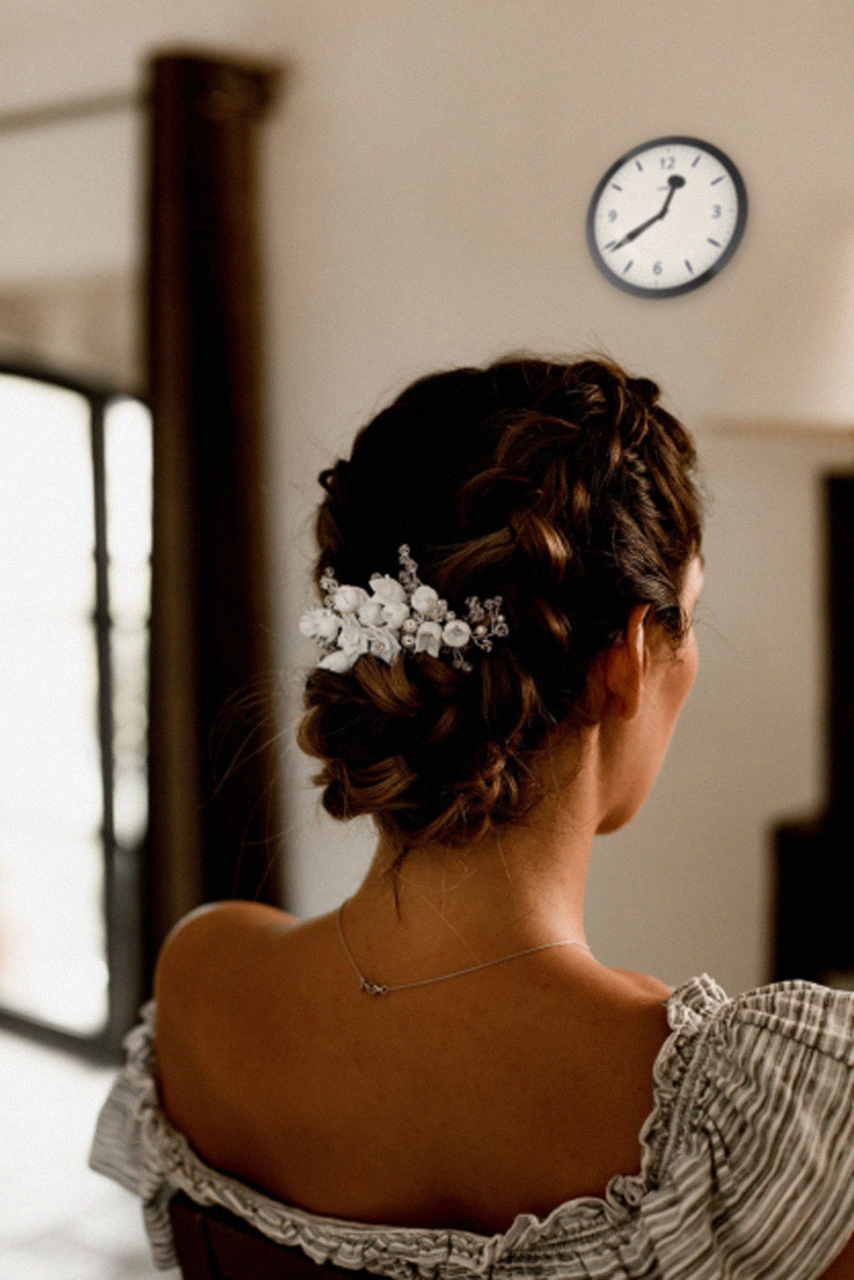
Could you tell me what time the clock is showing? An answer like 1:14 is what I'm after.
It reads 12:39
